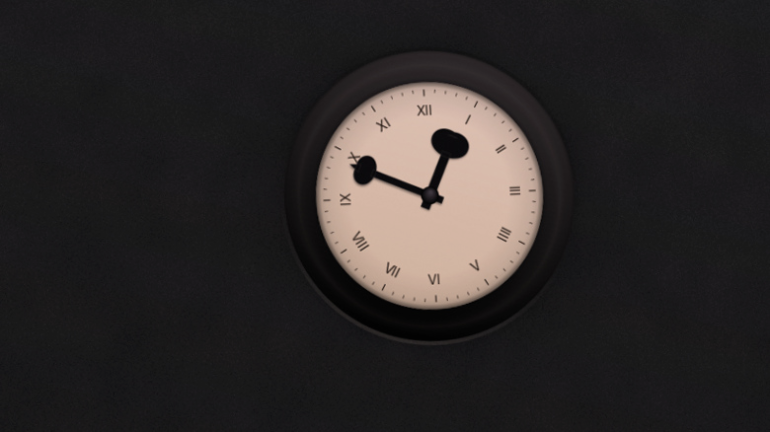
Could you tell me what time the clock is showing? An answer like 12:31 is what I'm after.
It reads 12:49
